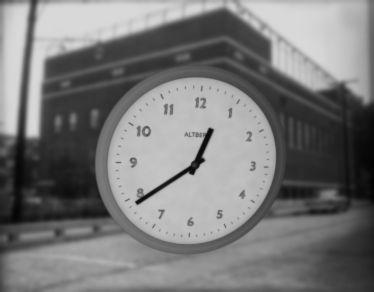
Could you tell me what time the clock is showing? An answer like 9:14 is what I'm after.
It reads 12:39
